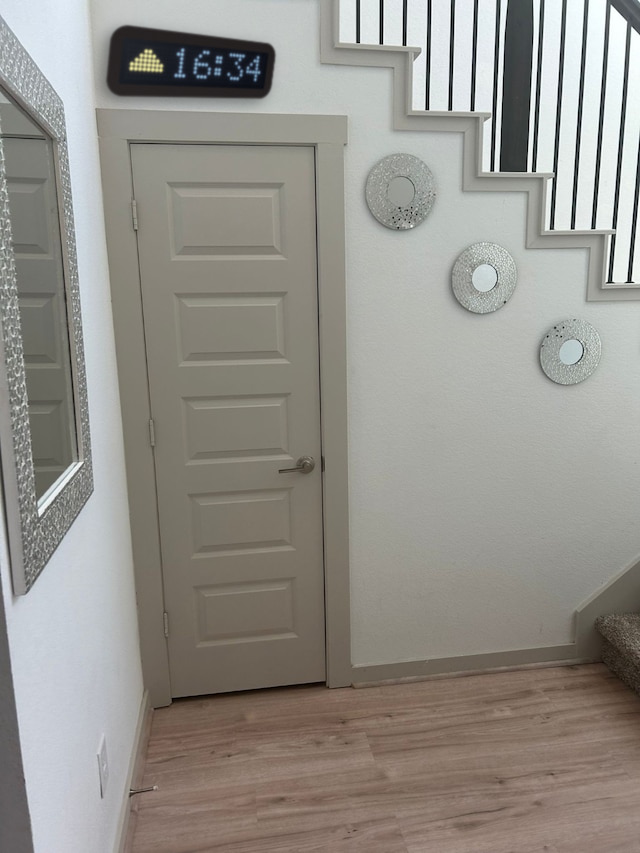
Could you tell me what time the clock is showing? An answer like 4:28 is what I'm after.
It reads 16:34
